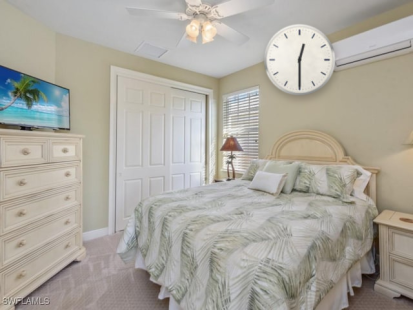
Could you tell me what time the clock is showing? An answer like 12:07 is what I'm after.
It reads 12:30
